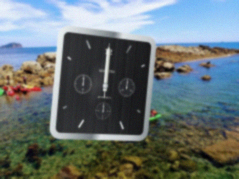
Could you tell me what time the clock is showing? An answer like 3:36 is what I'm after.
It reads 12:00
